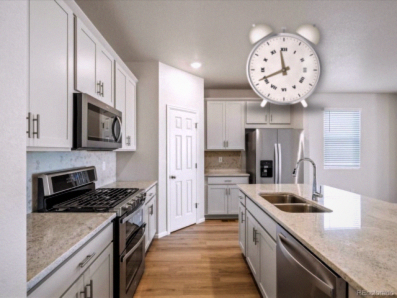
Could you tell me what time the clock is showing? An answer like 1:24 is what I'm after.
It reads 11:41
